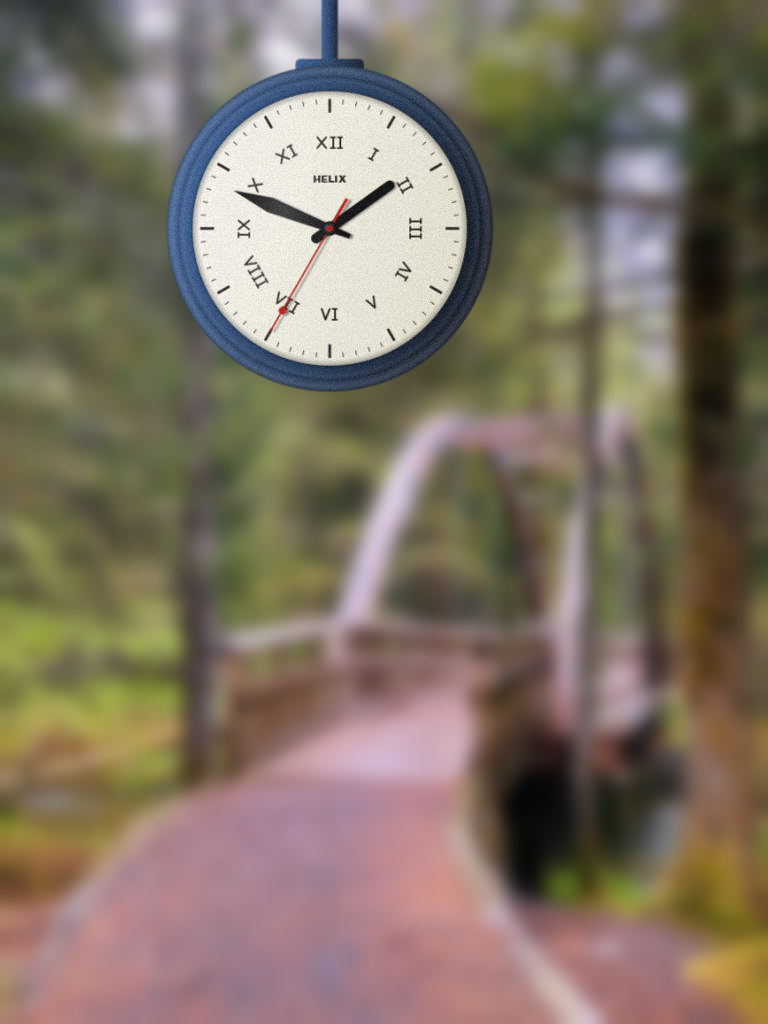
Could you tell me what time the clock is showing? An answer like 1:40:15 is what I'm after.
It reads 1:48:35
